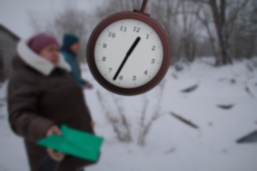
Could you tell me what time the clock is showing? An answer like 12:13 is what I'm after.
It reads 12:32
